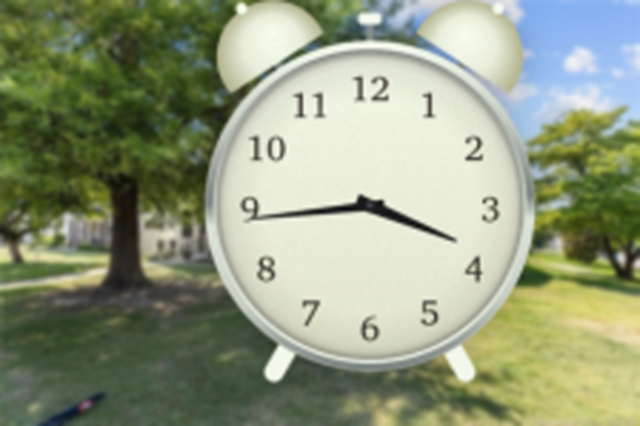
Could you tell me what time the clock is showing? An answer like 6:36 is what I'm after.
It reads 3:44
